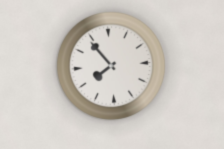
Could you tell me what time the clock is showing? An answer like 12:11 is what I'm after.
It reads 7:54
